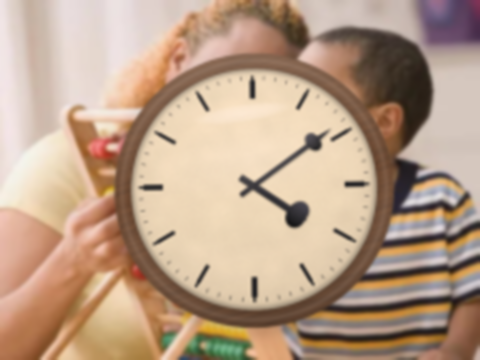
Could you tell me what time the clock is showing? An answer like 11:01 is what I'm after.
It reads 4:09
